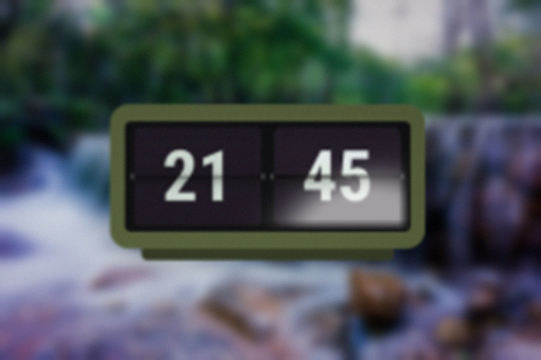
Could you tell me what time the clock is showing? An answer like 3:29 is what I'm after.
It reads 21:45
